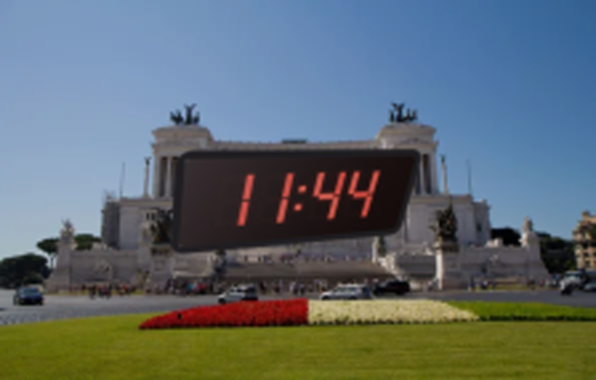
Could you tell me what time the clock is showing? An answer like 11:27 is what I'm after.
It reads 11:44
